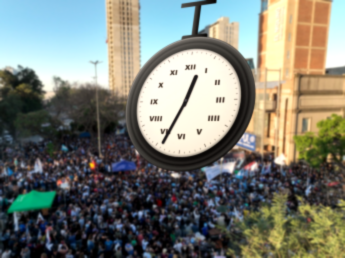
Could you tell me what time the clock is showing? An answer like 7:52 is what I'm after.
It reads 12:34
